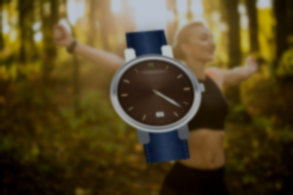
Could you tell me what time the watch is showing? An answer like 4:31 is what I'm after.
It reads 4:22
